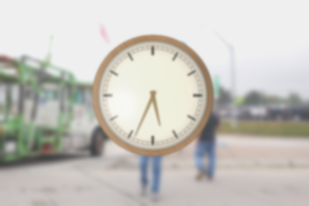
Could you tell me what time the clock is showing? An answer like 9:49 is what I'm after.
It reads 5:34
